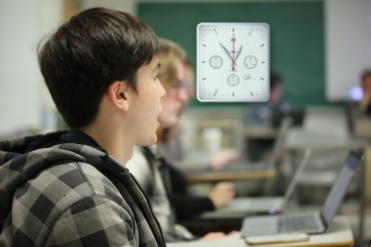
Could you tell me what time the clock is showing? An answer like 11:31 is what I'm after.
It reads 12:54
